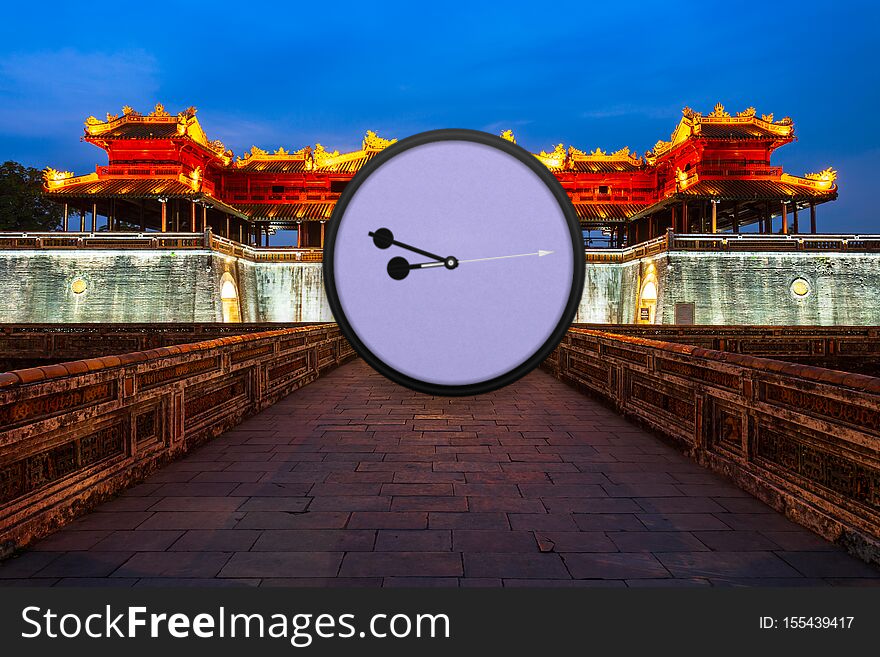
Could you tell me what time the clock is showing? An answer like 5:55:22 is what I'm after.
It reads 8:48:14
